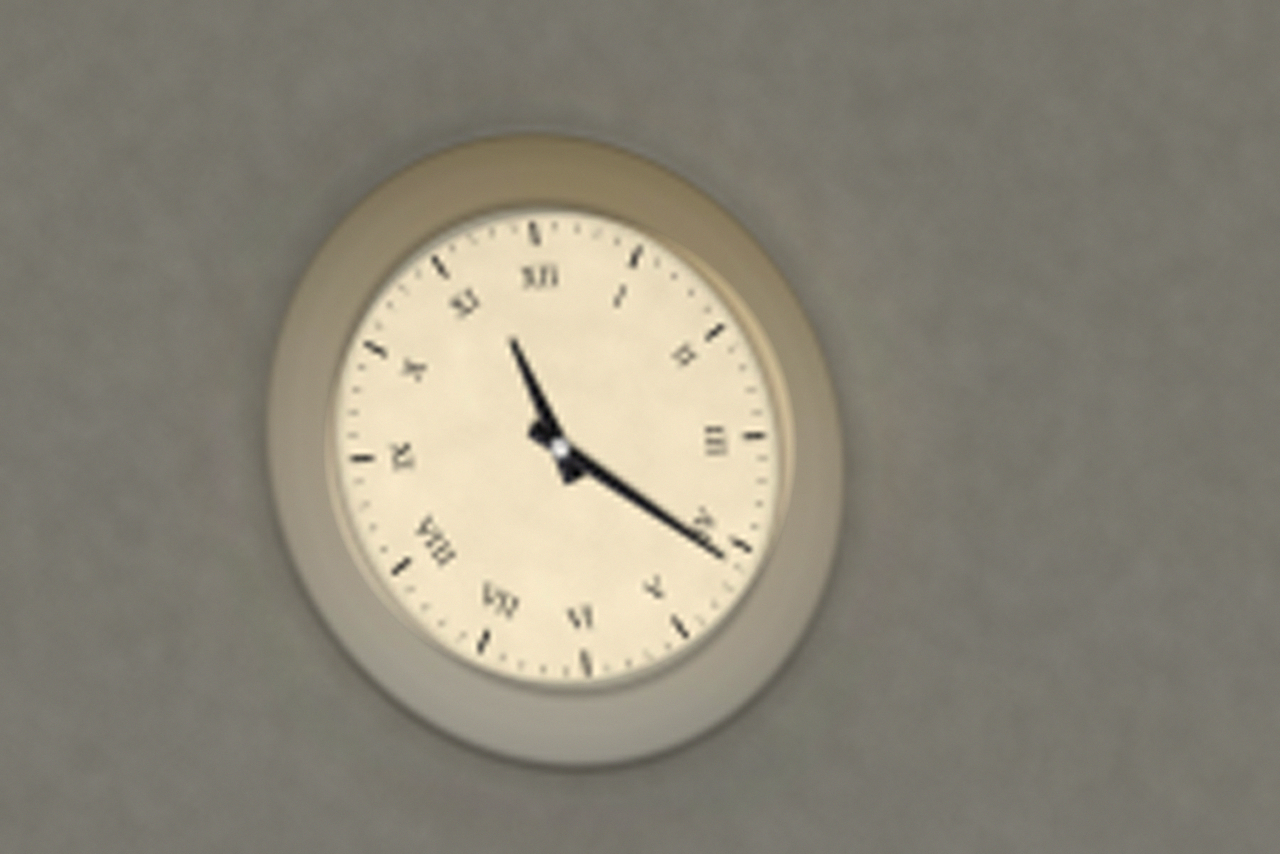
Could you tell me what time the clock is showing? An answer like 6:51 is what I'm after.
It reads 11:21
